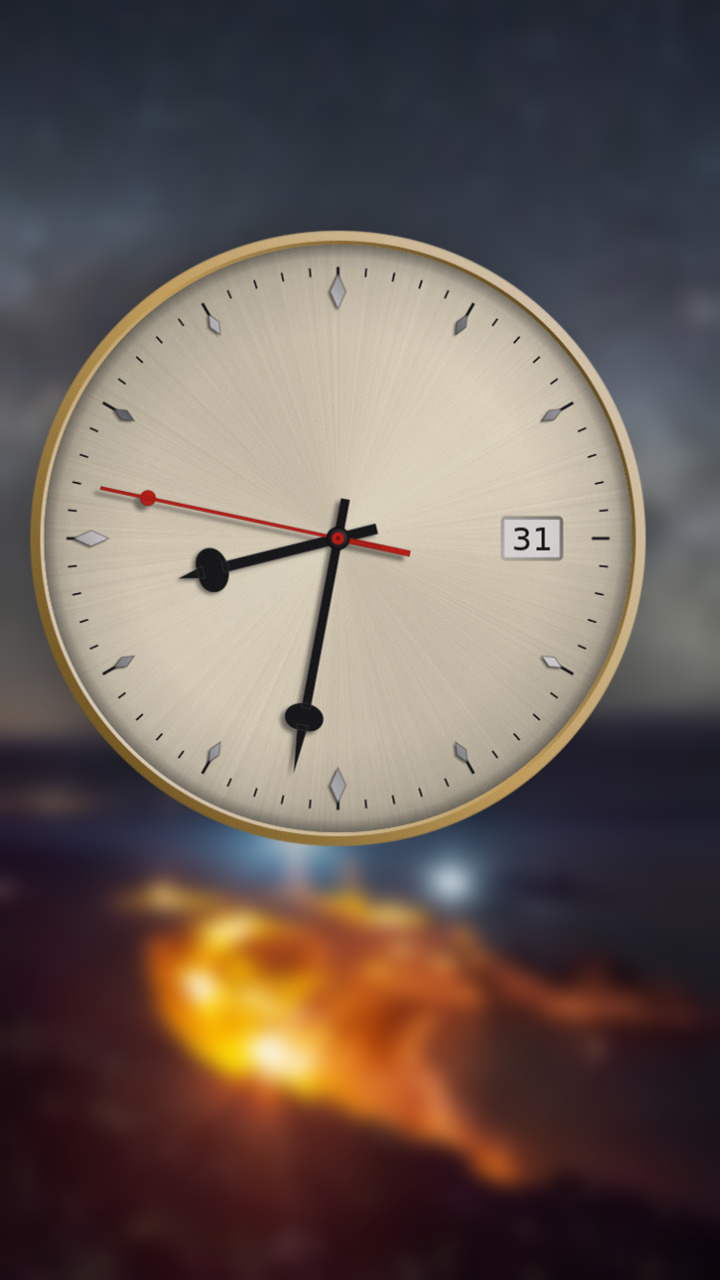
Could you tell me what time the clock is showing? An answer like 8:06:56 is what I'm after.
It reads 8:31:47
